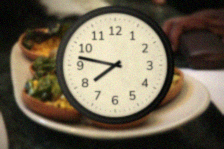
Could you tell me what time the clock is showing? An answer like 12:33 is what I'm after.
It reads 7:47
